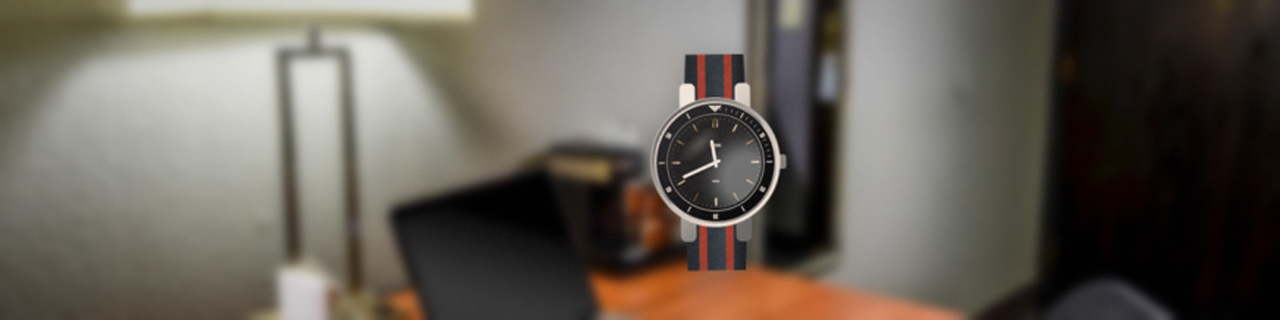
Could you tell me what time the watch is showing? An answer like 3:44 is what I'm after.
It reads 11:41
